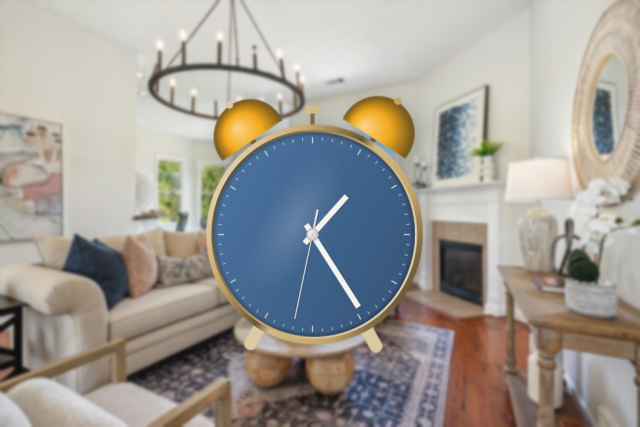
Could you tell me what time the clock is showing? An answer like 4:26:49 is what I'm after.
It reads 1:24:32
